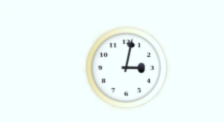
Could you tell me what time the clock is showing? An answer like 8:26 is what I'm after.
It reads 3:02
